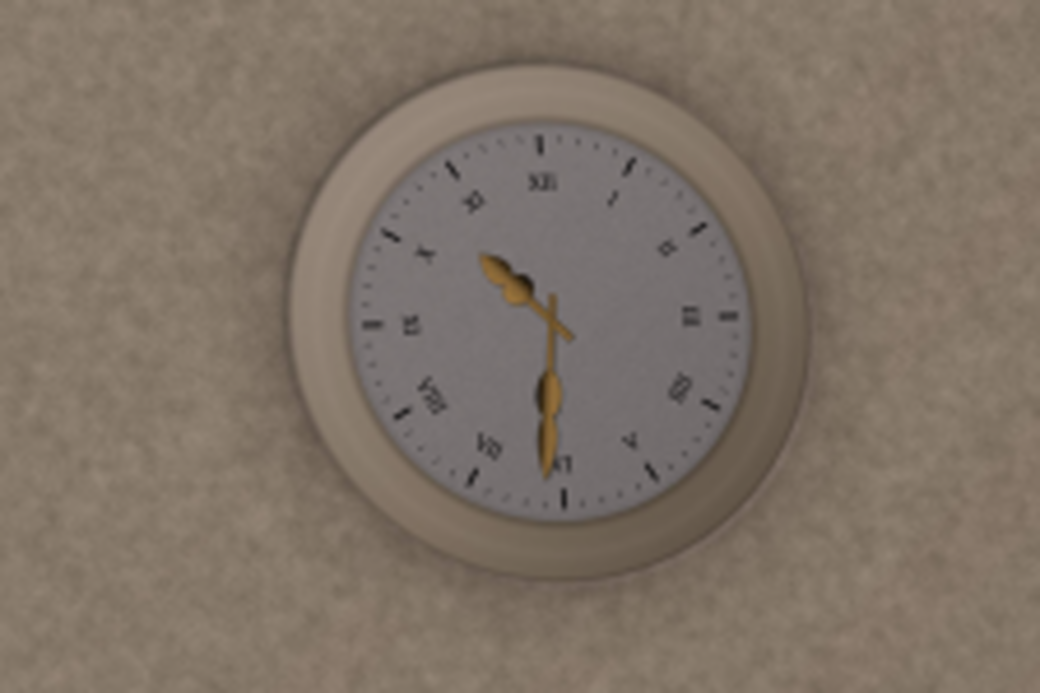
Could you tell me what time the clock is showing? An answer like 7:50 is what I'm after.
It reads 10:31
